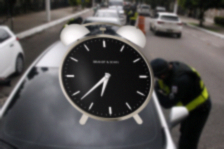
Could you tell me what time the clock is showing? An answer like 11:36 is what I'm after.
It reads 6:38
